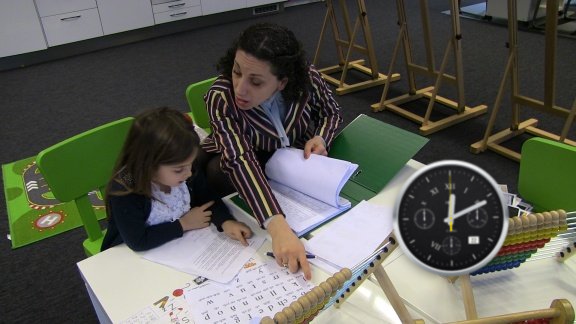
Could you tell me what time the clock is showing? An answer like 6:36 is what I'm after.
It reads 12:11
